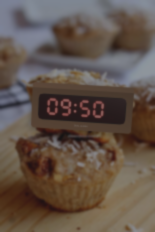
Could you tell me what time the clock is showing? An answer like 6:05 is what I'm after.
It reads 9:50
